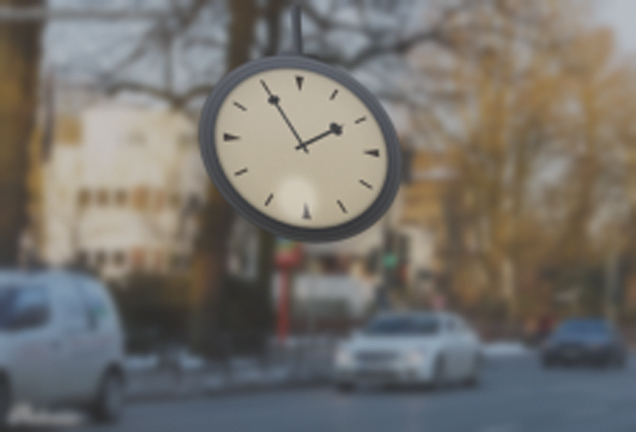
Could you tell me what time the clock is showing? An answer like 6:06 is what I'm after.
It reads 1:55
